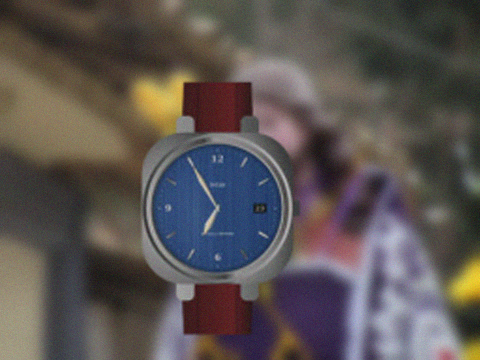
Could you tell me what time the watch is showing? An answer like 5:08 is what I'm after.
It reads 6:55
